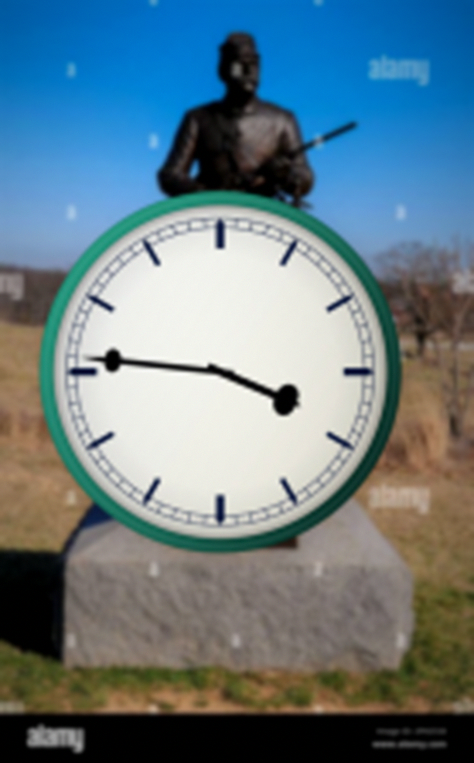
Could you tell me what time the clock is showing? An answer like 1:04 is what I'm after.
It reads 3:46
